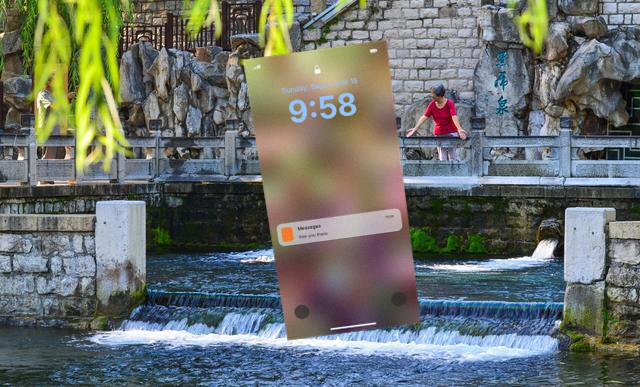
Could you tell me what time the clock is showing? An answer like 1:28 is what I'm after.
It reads 9:58
